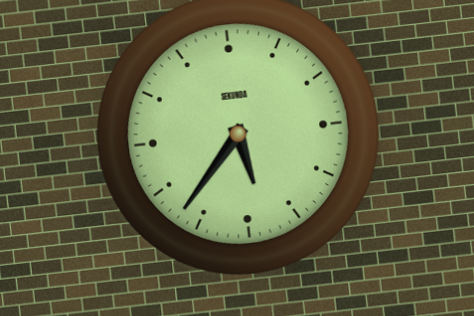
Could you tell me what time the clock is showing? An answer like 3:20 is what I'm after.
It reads 5:37
